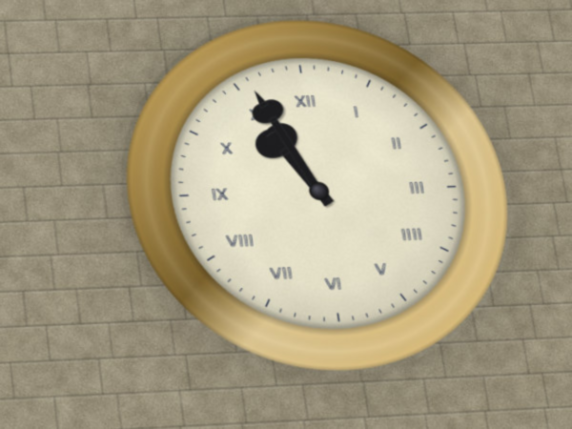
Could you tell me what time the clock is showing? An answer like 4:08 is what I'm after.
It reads 10:56
